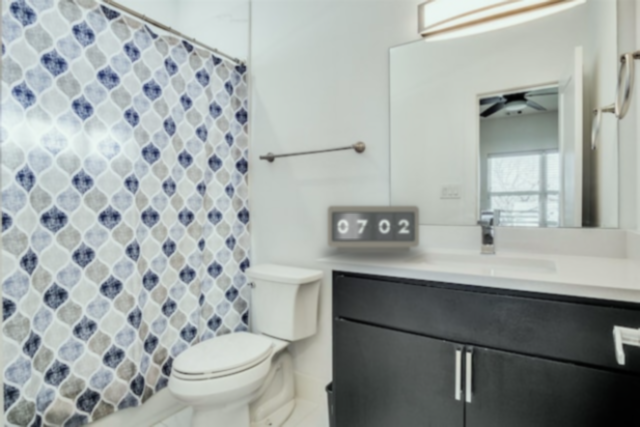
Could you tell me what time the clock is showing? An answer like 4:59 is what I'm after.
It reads 7:02
